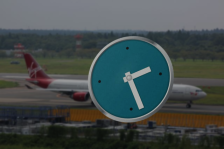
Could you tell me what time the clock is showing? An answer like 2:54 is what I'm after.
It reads 2:27
